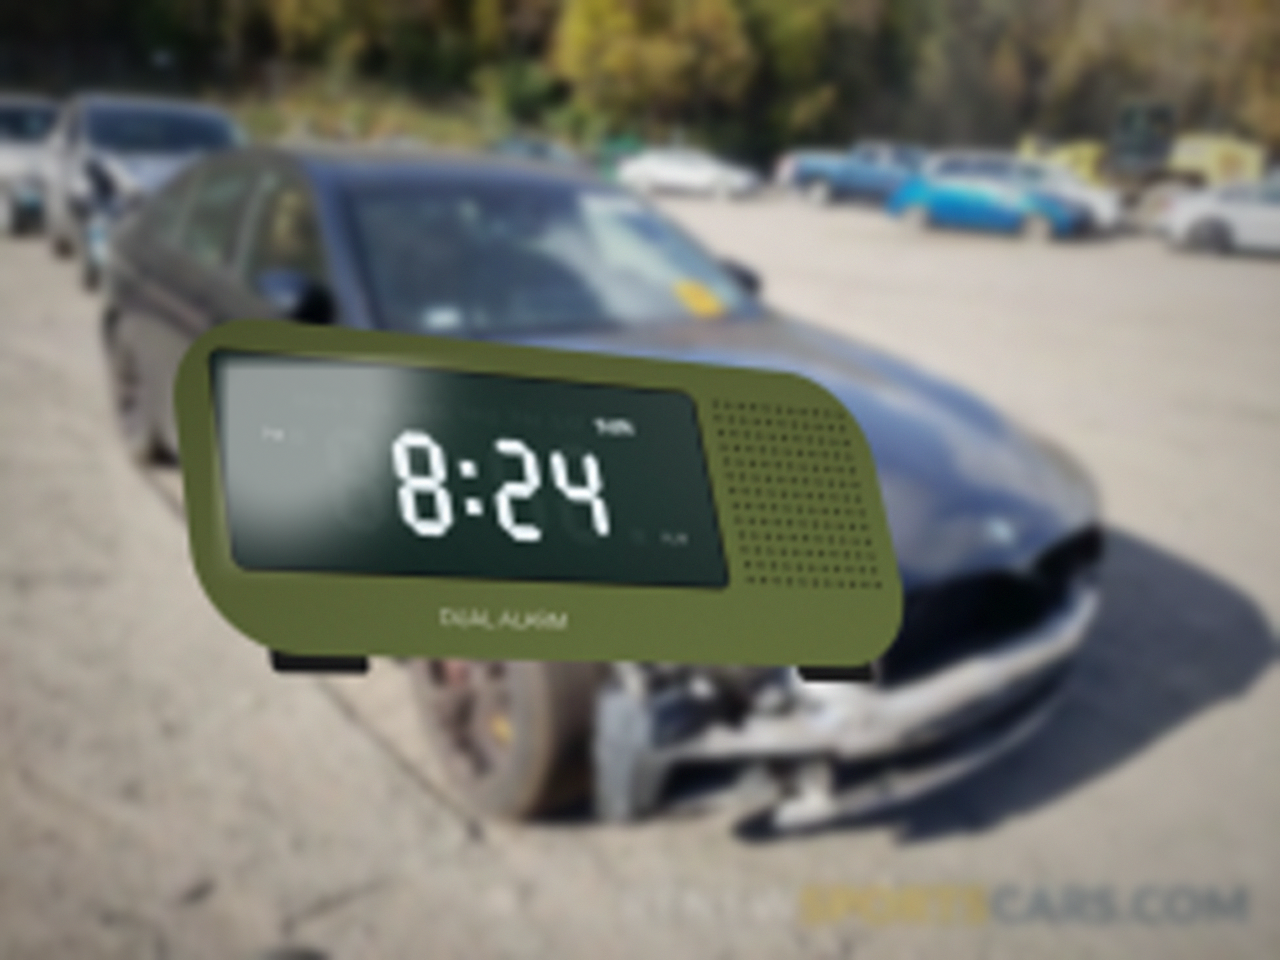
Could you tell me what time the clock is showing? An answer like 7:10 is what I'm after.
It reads 8:24
